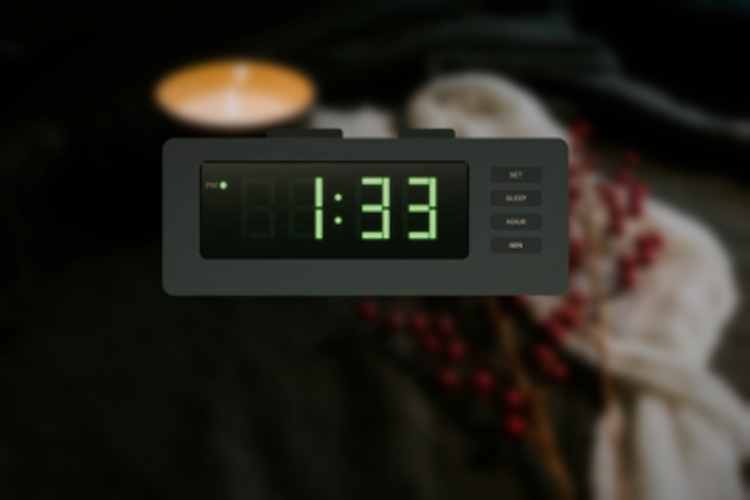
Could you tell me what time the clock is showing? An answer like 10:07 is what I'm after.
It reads 1:33
